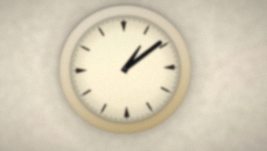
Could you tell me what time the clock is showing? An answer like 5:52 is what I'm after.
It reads 1:09
